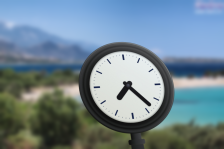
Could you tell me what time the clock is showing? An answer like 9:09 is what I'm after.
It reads 7:23
